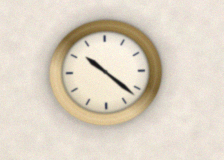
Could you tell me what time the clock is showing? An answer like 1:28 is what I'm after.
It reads 10:22
